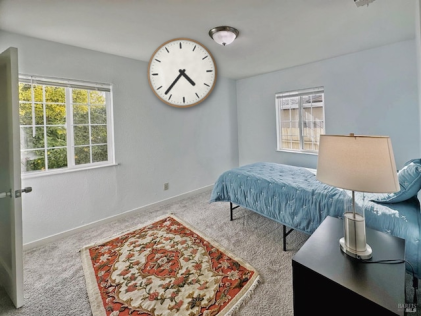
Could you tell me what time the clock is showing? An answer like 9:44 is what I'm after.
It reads 4:37
